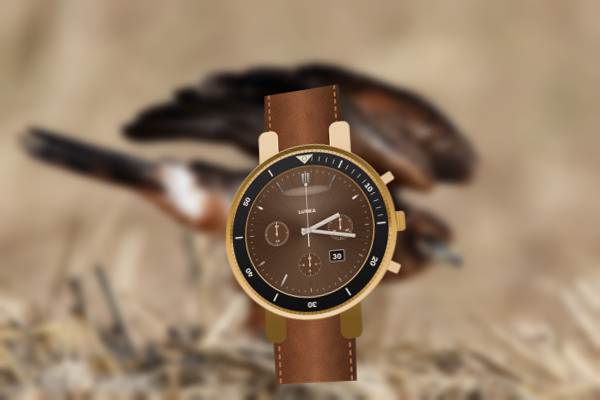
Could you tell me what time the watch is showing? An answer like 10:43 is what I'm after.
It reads 2:17
